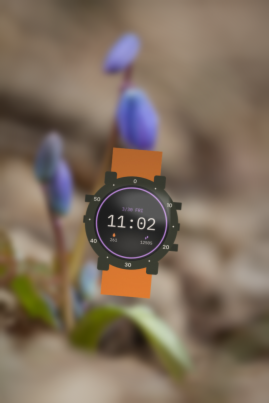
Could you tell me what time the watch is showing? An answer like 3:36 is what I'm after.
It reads 11:02
